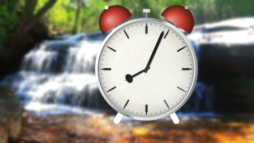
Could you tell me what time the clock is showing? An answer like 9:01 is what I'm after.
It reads 8:04
